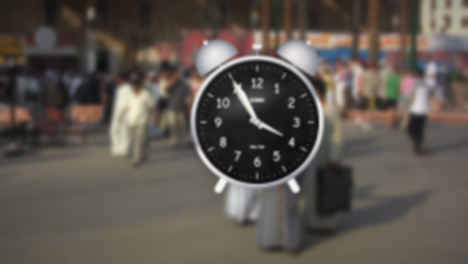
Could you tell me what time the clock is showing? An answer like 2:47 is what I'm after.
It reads 3:55
